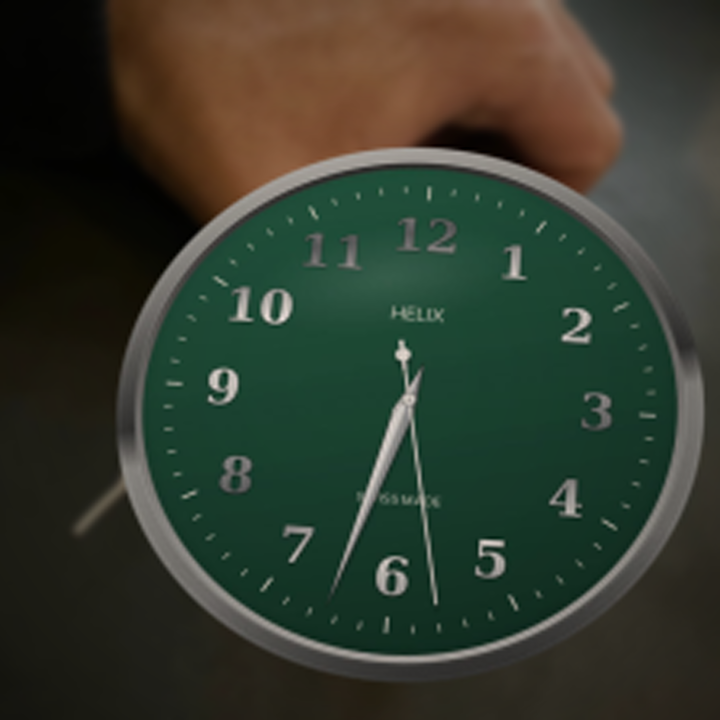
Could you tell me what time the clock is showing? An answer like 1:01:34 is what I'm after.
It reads 6:32:28
